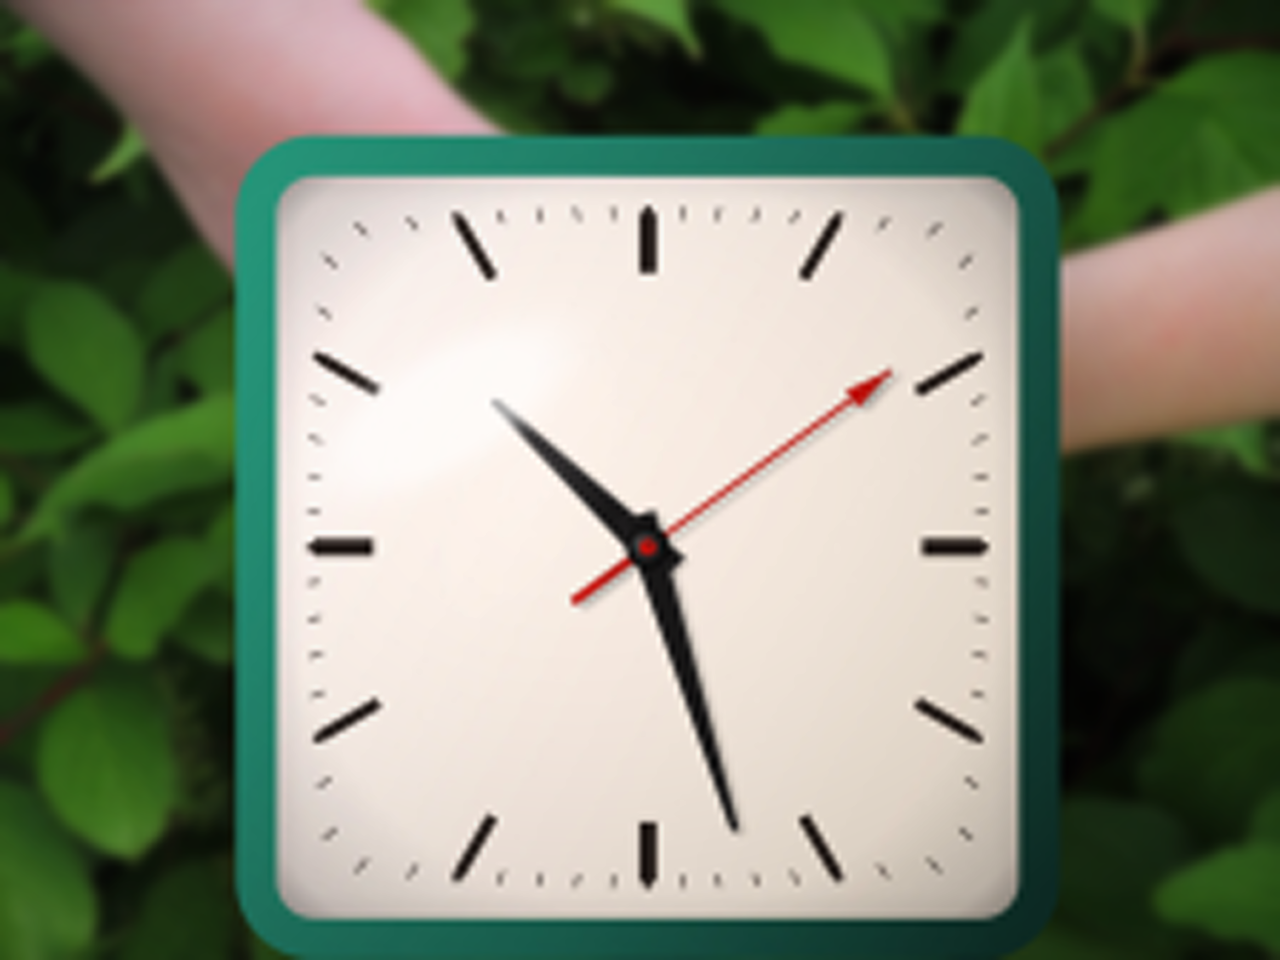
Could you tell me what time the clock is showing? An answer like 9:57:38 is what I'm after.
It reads 10:27:09
